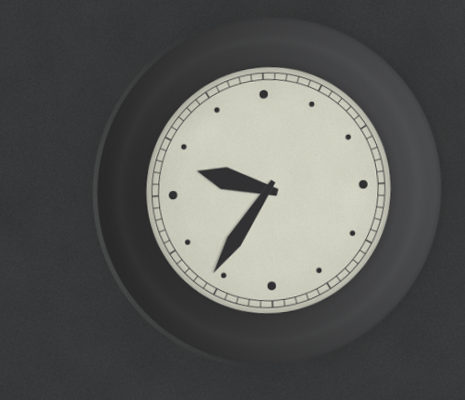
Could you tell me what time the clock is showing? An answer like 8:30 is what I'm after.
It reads 9:36
